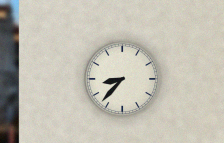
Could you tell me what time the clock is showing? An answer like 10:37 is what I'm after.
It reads 8:37
